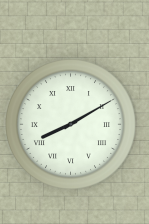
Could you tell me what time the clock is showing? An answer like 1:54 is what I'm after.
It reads 8:10
